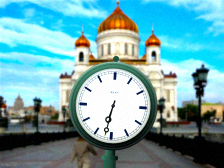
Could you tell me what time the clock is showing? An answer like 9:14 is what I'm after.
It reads 6:32
